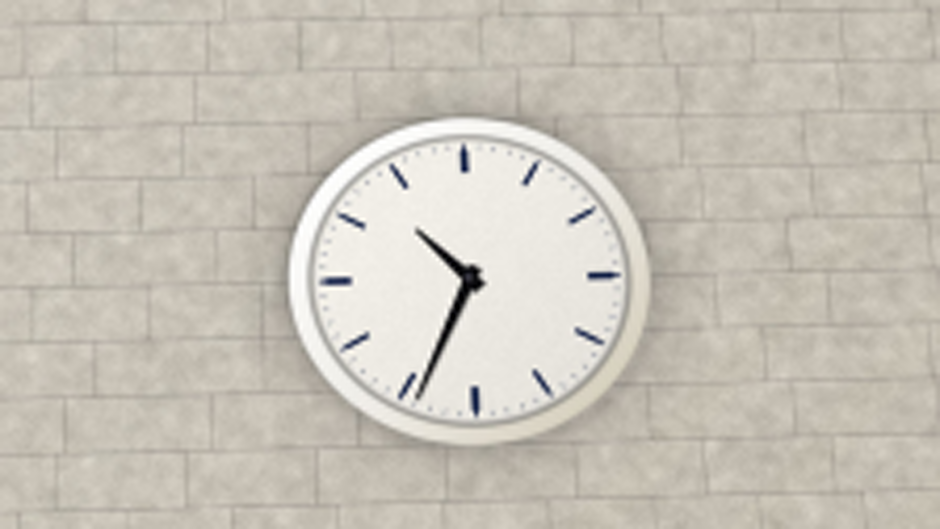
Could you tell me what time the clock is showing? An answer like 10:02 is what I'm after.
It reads 10:34
